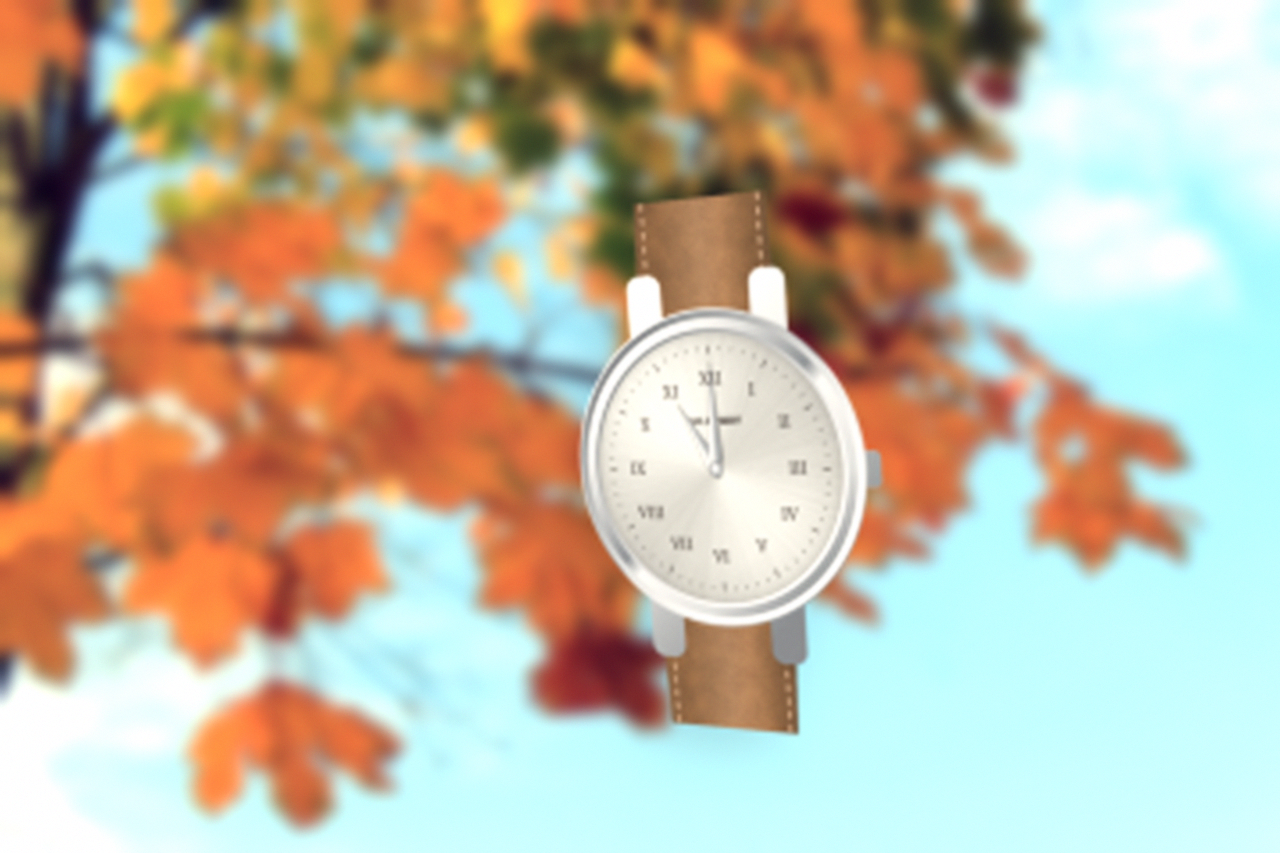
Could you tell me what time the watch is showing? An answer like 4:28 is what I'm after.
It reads 11:00
